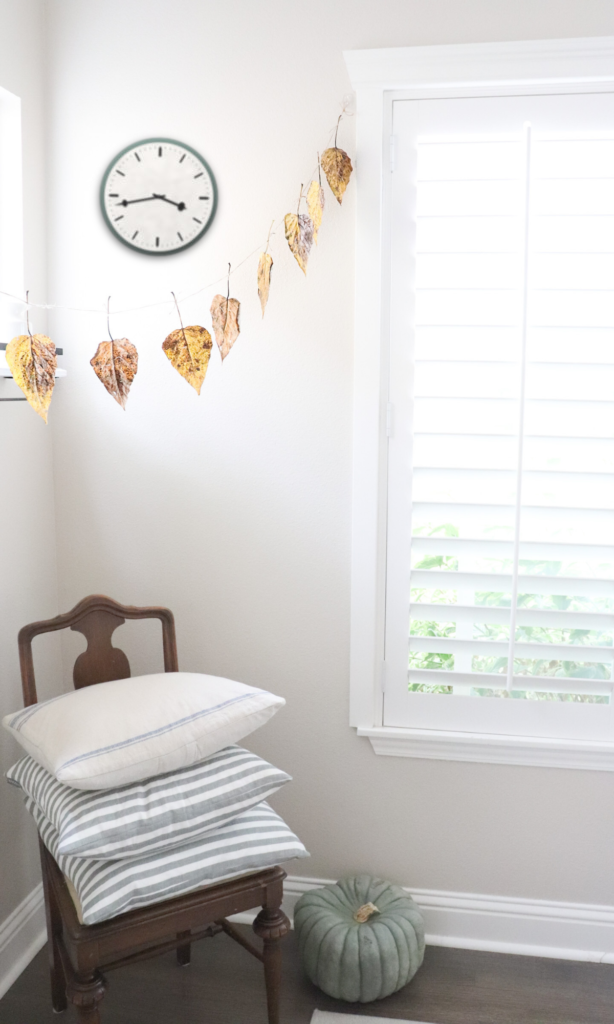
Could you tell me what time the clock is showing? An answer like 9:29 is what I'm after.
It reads 3:43
